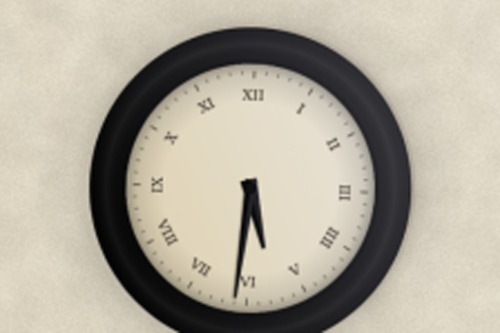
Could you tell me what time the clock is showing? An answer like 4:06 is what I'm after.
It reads 5:31
